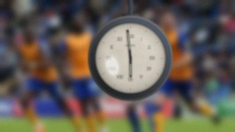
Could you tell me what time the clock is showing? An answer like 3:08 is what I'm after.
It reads 5:59
